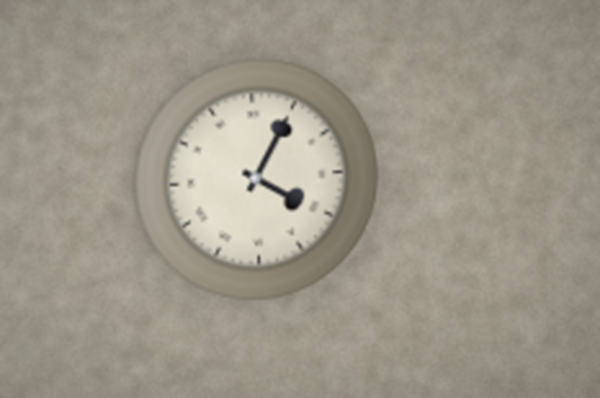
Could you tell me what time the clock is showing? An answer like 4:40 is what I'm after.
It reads 4:05
